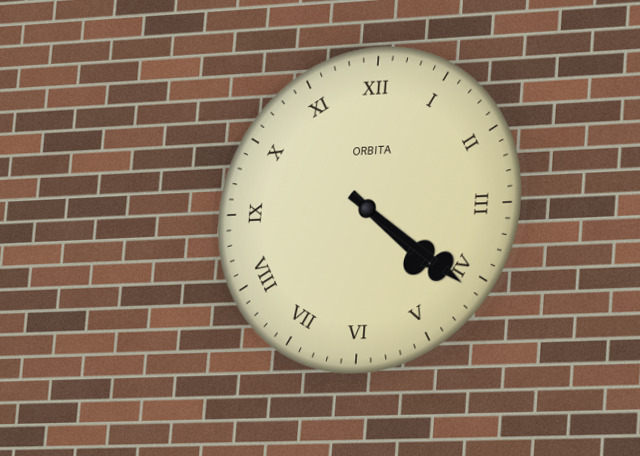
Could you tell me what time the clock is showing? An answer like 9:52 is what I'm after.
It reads 4:21
